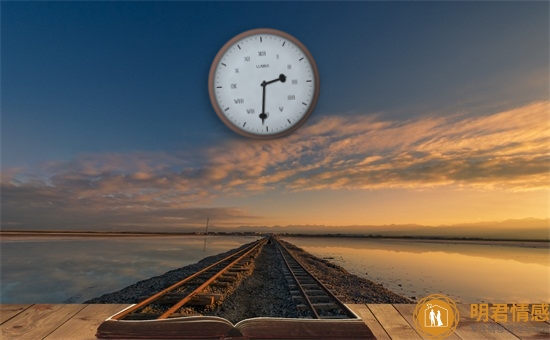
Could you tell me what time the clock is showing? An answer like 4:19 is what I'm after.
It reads 2:31
